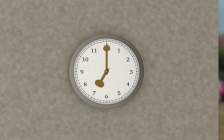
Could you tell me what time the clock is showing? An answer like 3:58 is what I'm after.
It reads 7:00
